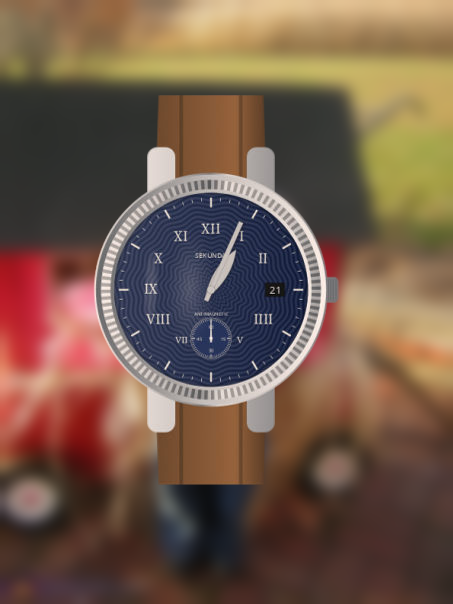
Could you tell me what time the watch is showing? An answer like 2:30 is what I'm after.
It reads 1:04
